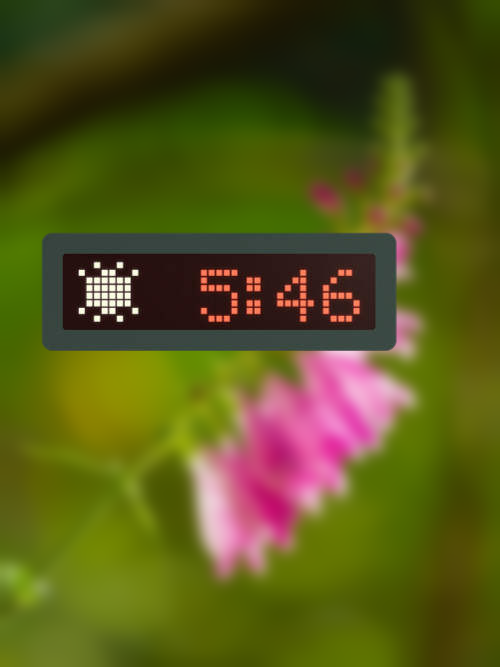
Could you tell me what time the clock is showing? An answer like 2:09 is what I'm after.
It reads 5:46
